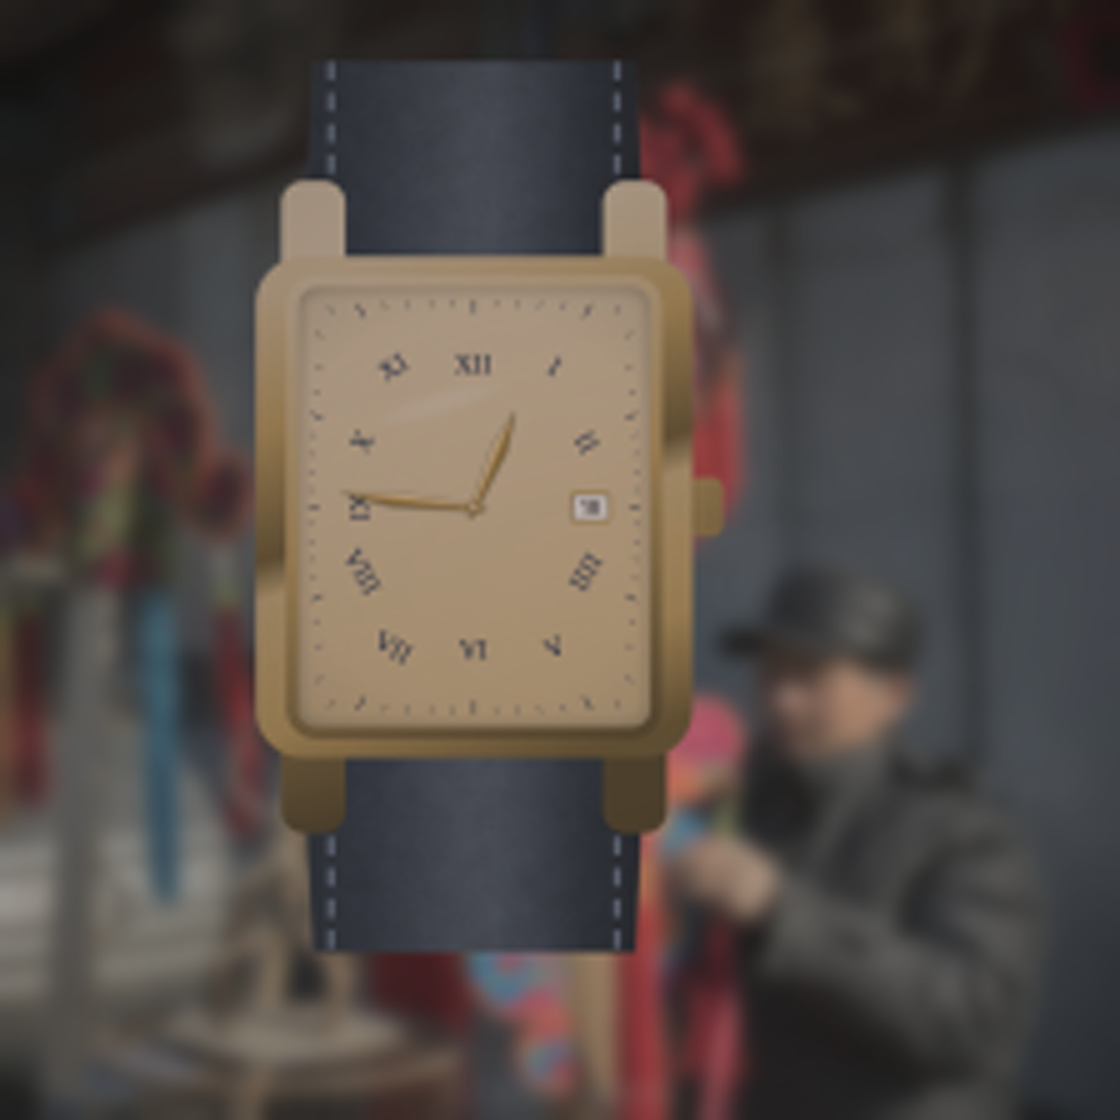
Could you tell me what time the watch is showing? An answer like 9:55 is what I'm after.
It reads 12:46
